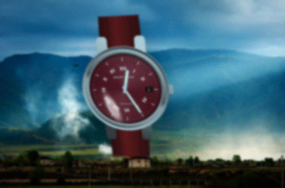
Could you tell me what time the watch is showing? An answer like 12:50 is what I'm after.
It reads 12:25
